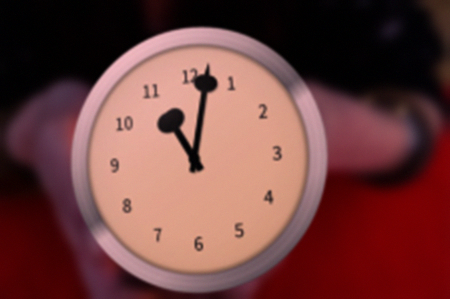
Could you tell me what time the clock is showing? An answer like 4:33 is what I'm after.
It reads 11:02
